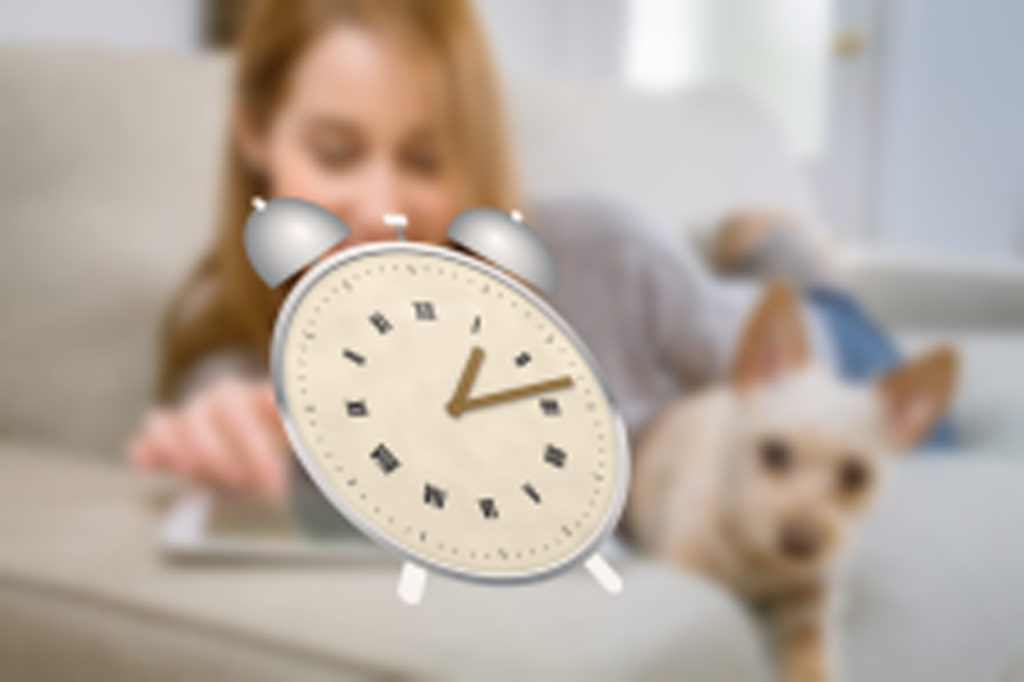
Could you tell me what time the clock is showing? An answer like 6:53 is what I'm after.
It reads 1:13
